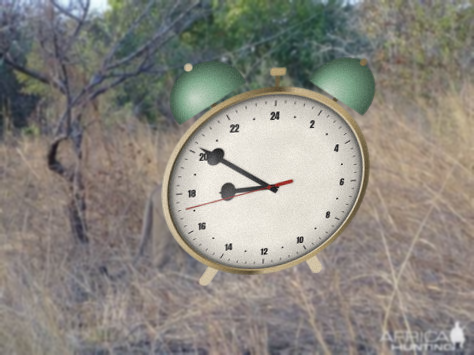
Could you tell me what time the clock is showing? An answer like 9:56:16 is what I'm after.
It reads 17:50:43
